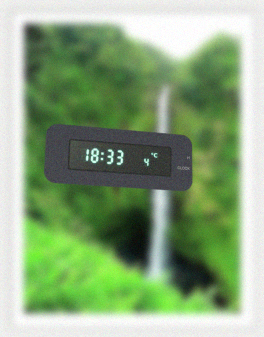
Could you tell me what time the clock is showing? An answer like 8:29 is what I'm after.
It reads 18:33
